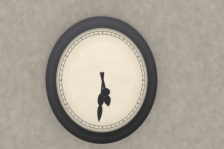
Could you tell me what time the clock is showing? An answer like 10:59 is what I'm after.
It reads 5:31
